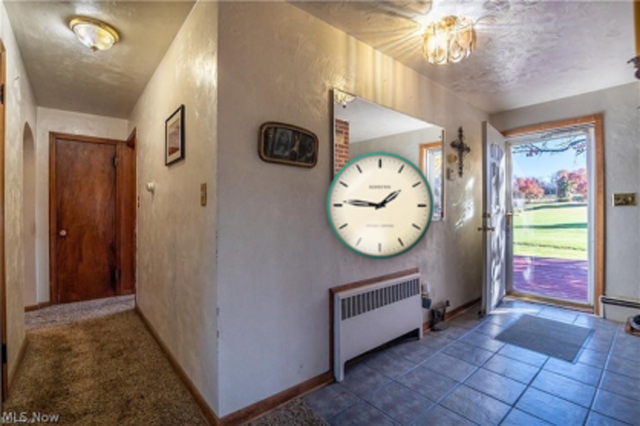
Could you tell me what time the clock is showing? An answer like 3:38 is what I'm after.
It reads 1:46
